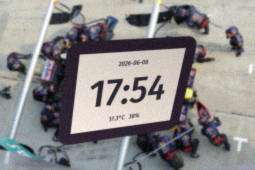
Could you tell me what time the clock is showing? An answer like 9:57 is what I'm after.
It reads 17:54
